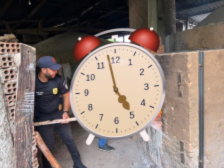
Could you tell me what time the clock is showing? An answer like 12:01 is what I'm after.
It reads 4:58
